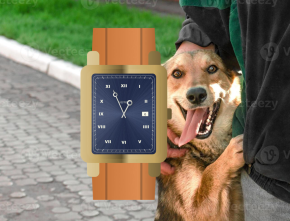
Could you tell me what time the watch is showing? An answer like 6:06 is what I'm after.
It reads 12:56
